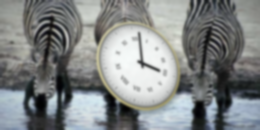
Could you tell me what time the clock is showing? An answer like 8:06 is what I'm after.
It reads 4:02
